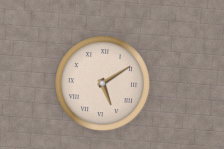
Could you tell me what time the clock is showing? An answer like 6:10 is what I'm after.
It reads 5:09
